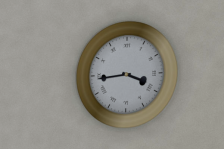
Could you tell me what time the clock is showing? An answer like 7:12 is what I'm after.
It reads 3:44
